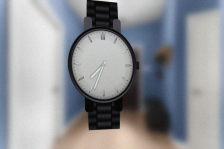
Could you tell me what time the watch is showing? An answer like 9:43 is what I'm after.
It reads 7:34
